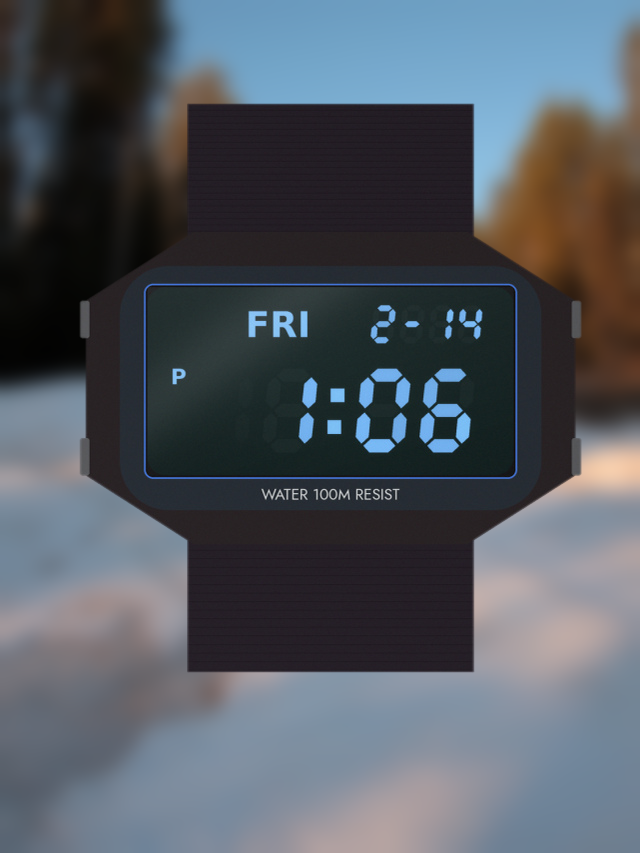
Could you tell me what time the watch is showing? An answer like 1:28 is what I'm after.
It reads 1:06
